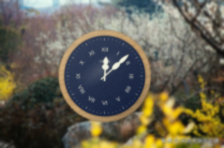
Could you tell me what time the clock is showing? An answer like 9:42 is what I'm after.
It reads 12:08
